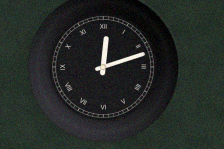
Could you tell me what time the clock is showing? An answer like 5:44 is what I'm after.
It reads 12:12
